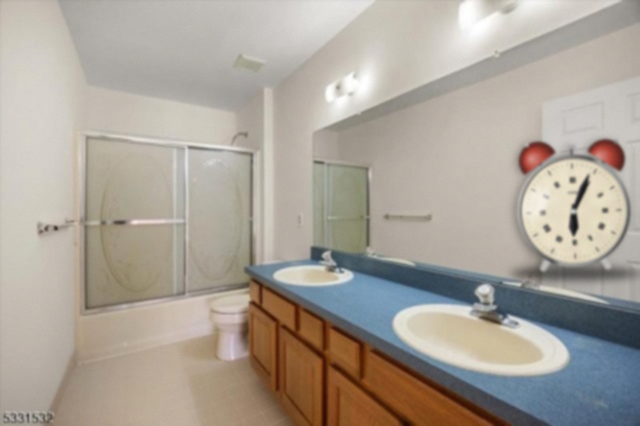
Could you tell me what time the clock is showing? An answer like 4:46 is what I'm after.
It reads 6:04
